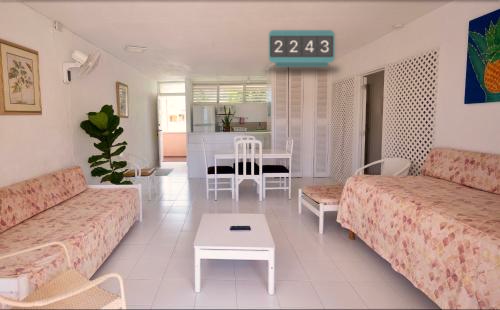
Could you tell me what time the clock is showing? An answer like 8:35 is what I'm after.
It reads 22:43
